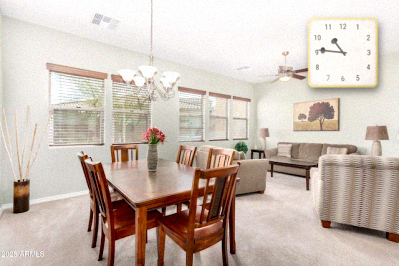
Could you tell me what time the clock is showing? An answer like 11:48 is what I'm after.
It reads 10:46
